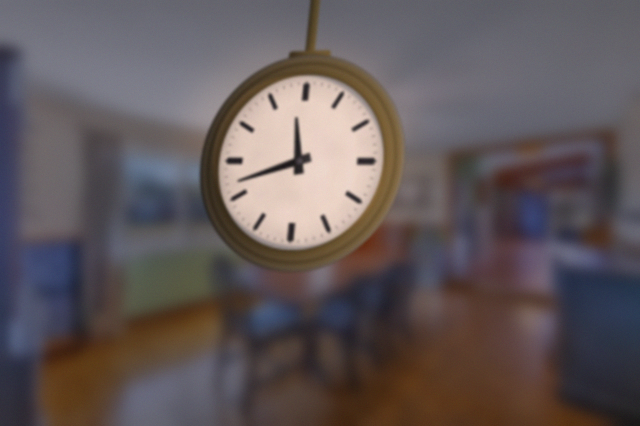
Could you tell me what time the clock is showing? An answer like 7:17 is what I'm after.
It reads 11:42
